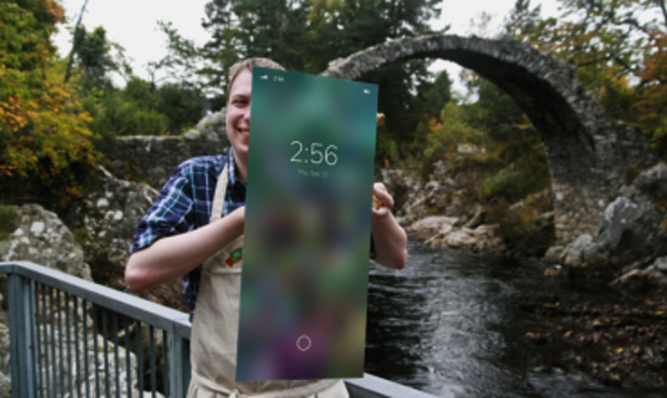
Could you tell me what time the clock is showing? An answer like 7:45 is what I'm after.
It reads 2:56
